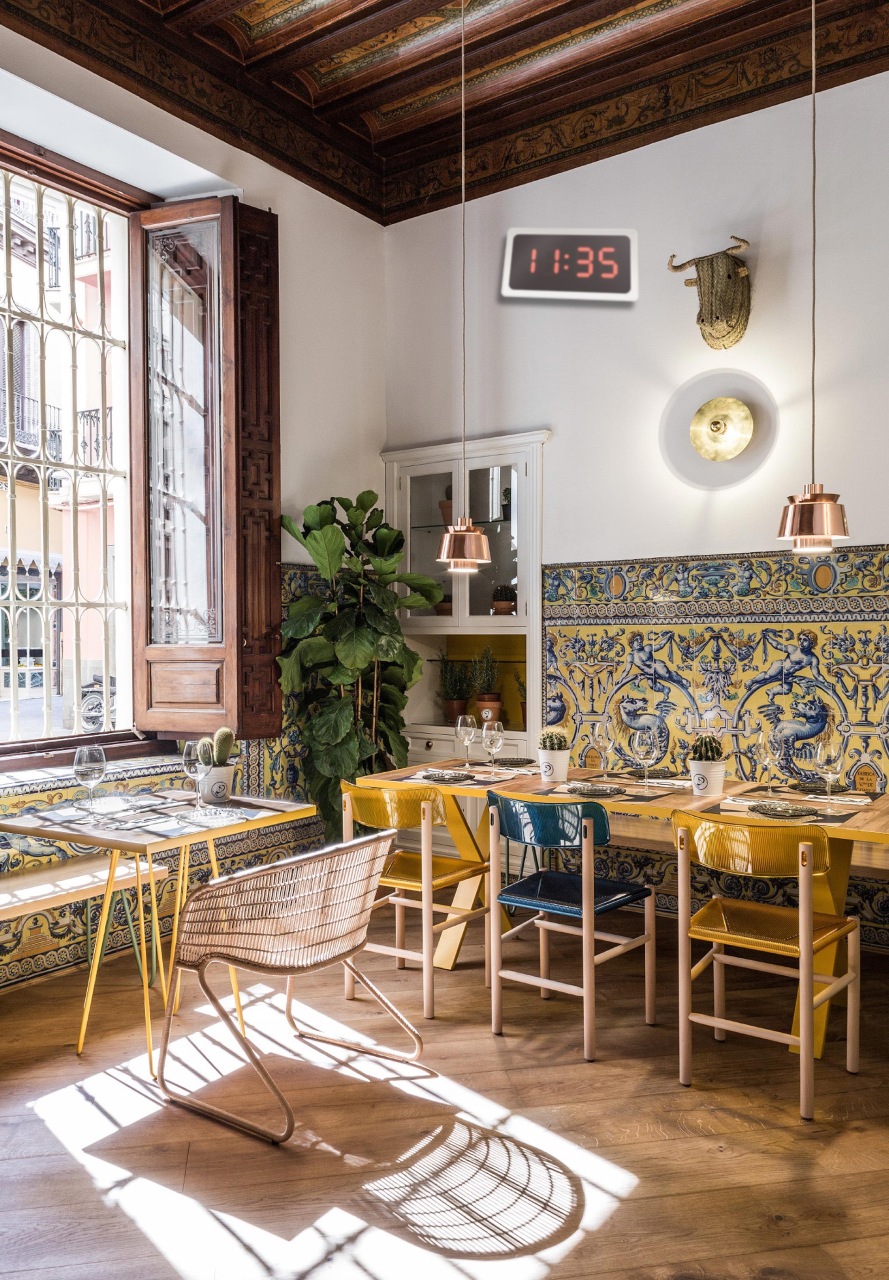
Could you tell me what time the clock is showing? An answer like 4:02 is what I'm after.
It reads 11:35
